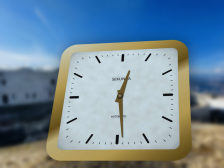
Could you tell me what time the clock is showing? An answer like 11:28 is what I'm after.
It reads 12:29
